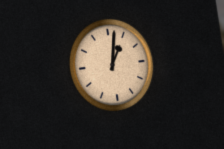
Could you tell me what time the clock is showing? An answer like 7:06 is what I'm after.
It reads 1:02
